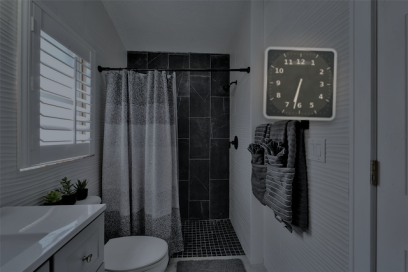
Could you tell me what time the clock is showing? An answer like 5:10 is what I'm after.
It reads 6:32
